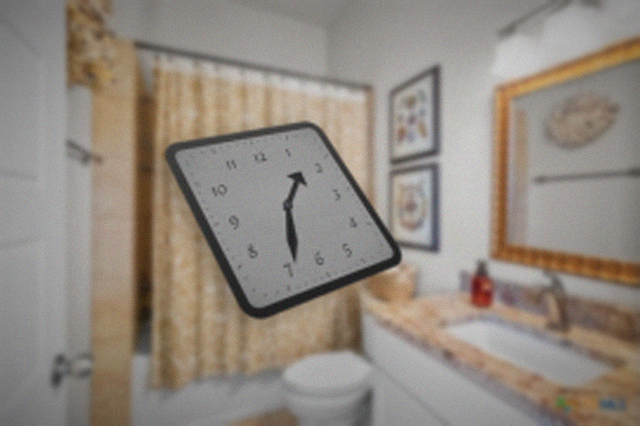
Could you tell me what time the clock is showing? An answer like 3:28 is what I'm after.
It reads 1:34
